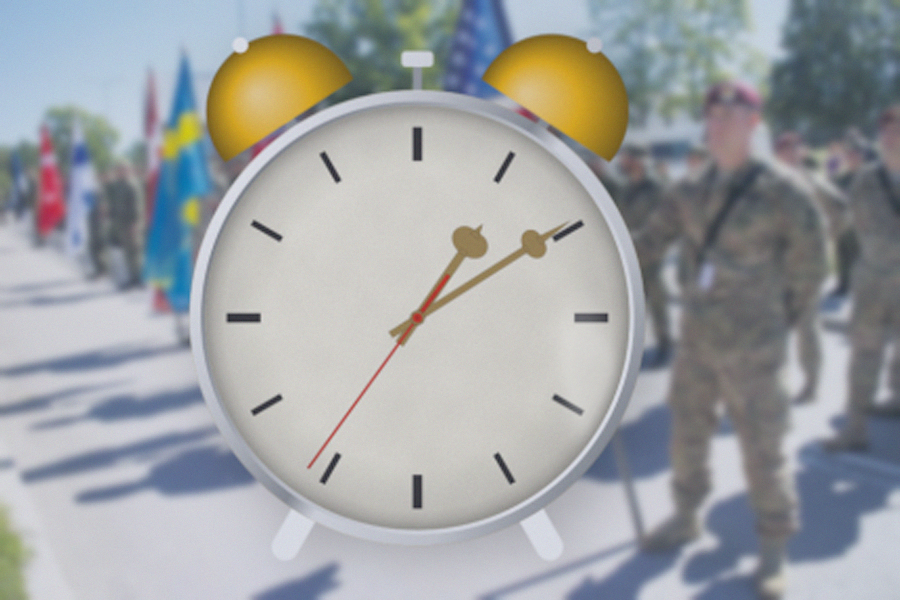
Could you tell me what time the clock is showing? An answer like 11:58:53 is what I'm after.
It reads 1:09:36
